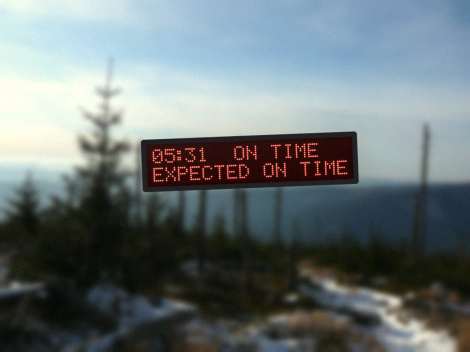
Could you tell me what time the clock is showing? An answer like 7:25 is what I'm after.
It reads 5:31
